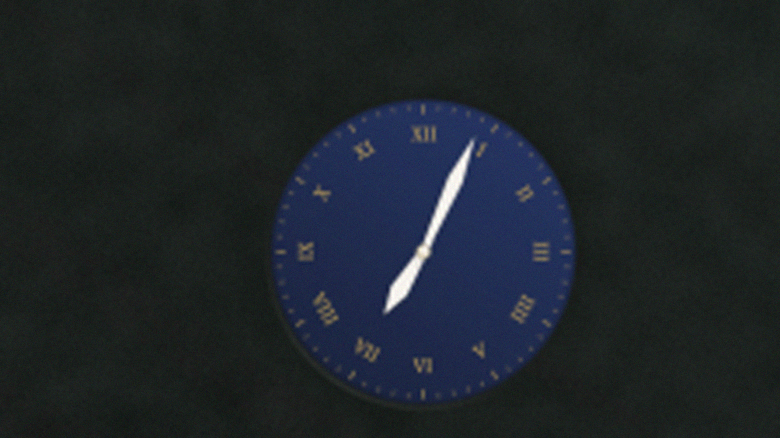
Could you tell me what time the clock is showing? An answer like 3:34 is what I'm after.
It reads 7:04
